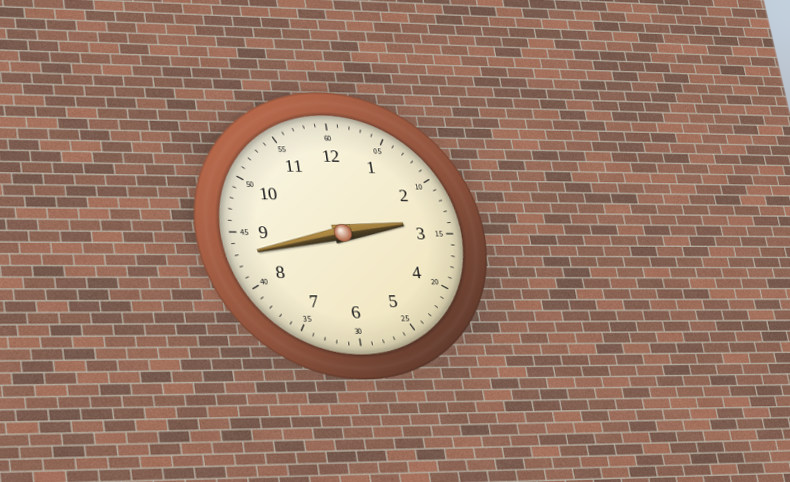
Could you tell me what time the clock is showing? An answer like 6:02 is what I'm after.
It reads 2:43
